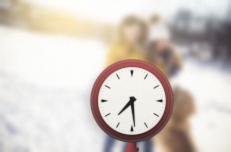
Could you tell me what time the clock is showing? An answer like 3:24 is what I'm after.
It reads 7:29
